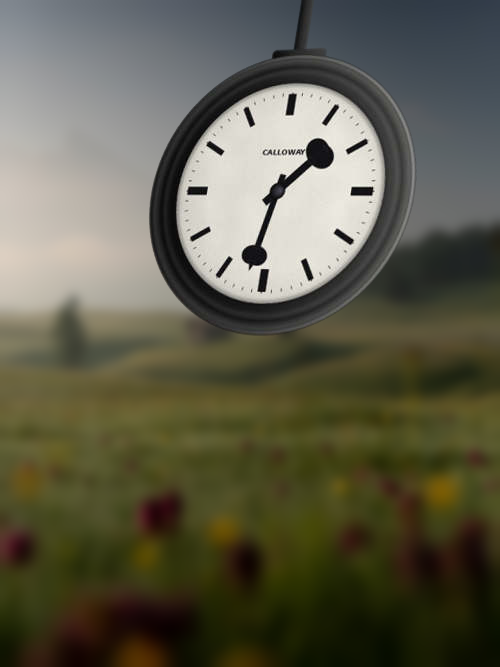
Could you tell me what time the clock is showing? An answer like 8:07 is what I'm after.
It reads 1:32
